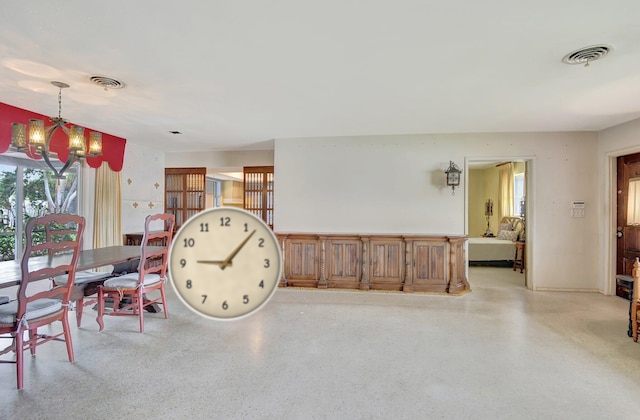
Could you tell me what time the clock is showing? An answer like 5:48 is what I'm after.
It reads 9:07
